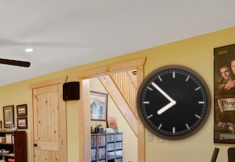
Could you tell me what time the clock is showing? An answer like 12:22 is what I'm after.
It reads 7:52
